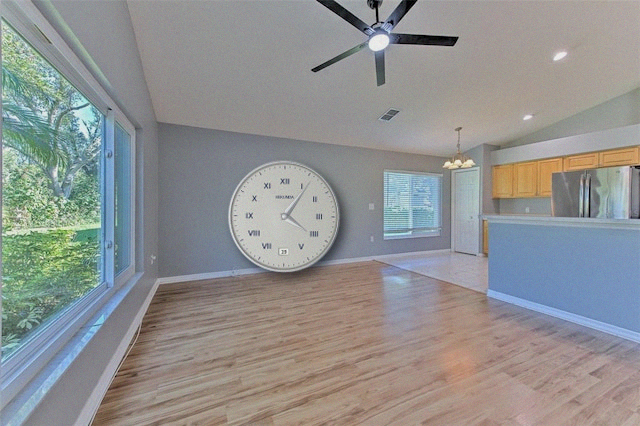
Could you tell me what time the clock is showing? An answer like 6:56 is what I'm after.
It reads 4:06
